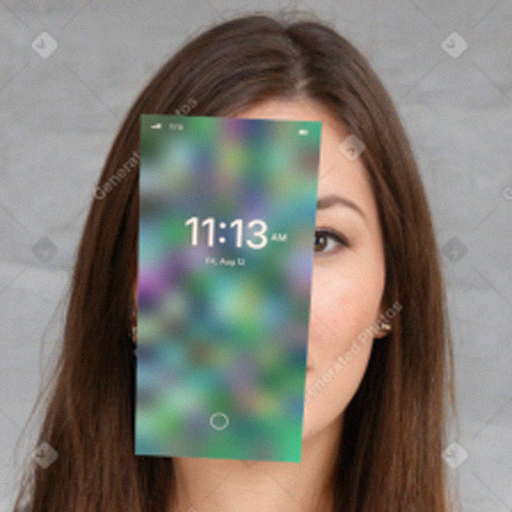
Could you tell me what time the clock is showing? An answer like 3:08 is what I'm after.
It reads 11:13
